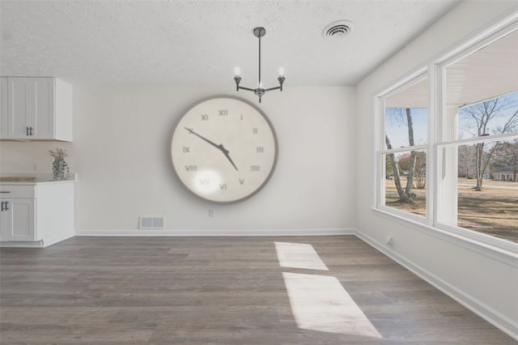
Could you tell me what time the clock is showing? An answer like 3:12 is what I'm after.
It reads 4:50
